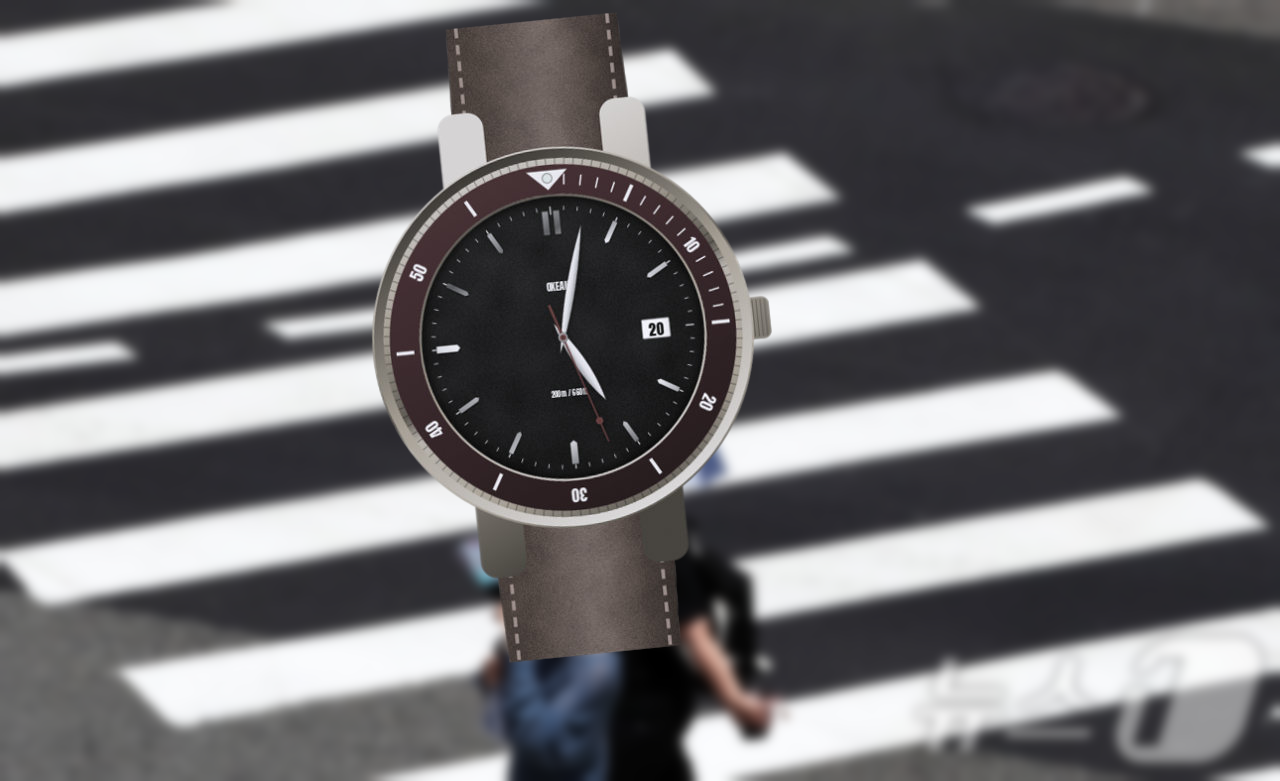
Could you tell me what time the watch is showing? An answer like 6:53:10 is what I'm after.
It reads 5:02:27
